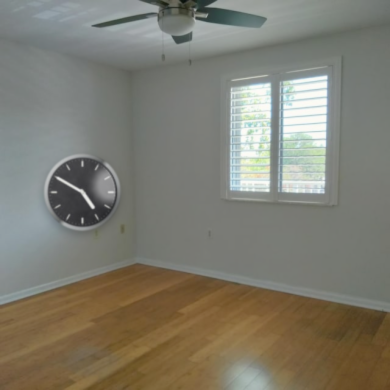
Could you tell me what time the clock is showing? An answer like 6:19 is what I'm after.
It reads 4:50
